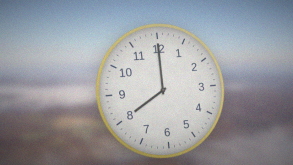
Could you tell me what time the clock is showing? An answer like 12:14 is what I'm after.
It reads 8:00
